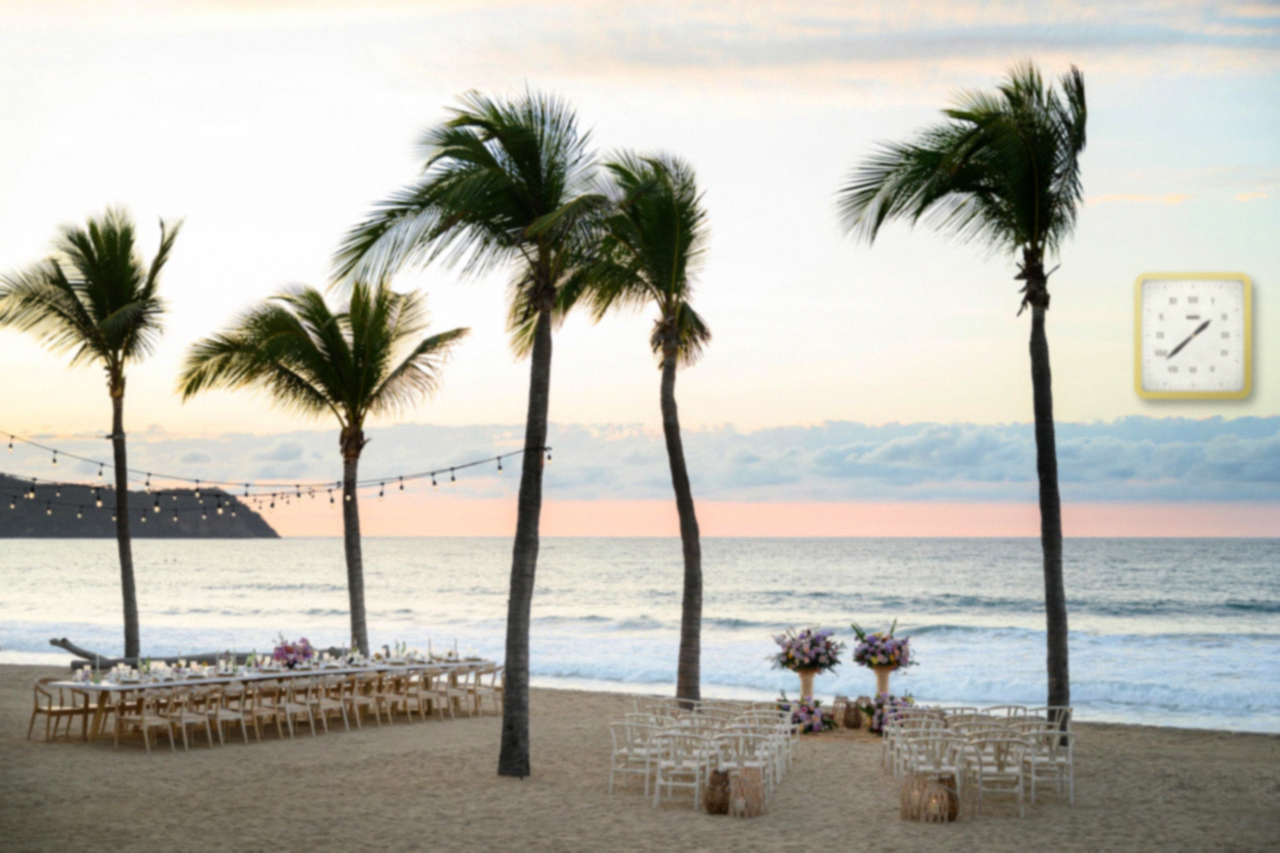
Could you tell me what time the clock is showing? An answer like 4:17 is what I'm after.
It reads 1:38
